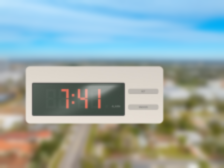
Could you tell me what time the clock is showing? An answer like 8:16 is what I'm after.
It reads 7:41
